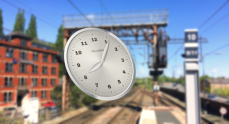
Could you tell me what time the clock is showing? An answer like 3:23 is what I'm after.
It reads 8:06
